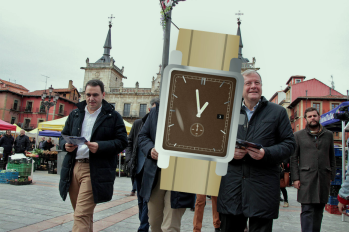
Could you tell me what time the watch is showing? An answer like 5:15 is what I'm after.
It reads 12:58
